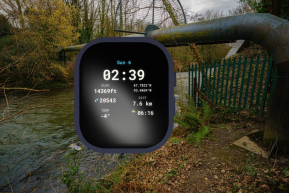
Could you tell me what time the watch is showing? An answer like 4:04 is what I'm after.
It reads 2:39
